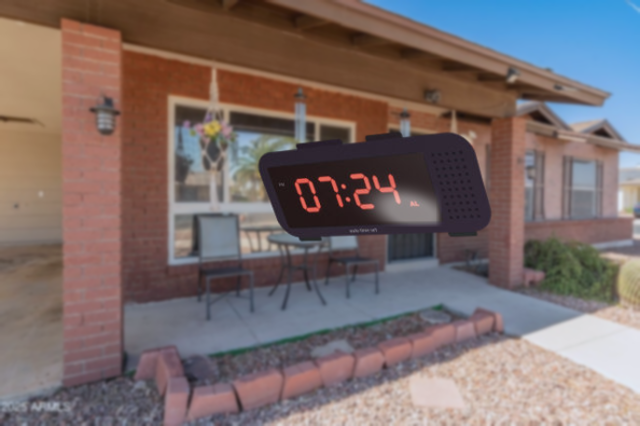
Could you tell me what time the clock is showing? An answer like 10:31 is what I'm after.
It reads 7:24
